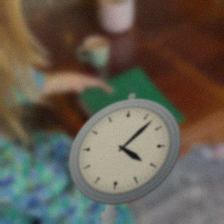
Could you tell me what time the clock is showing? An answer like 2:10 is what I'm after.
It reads 4:07
